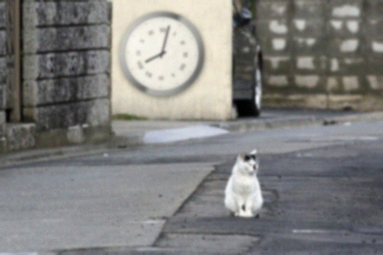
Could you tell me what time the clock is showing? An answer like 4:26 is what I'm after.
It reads 8:02
